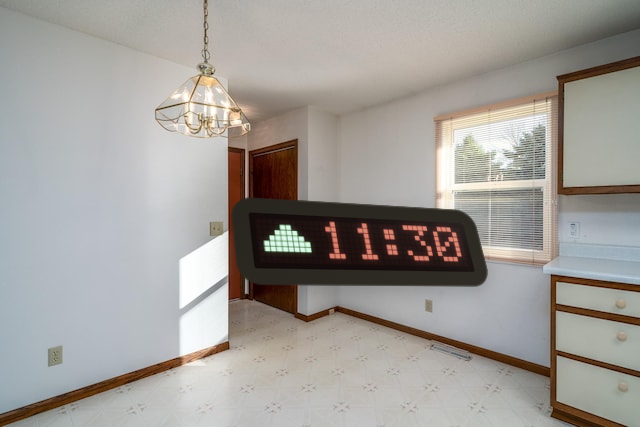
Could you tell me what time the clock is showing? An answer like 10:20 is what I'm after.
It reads 11:30
